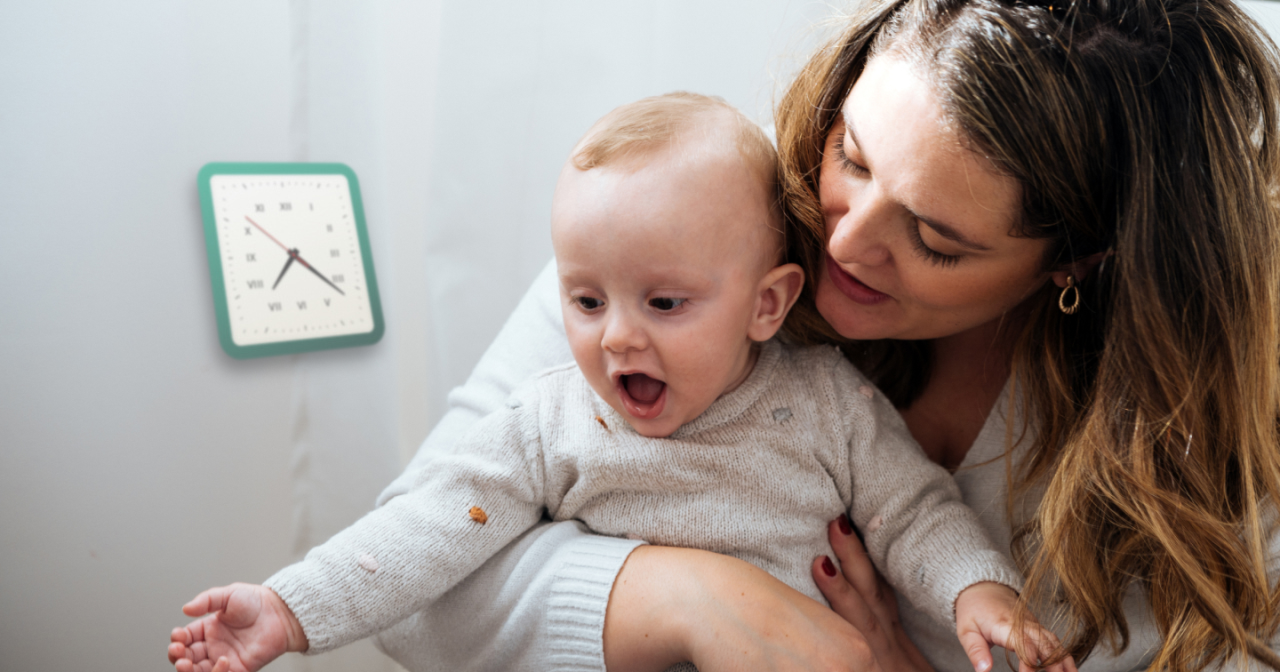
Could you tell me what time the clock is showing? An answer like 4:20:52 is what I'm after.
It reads 7:21:52
